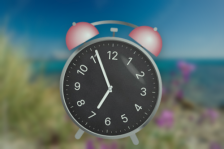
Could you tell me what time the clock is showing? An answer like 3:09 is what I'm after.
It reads 6:56
